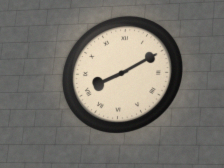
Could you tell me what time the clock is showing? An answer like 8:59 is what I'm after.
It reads 8:10
